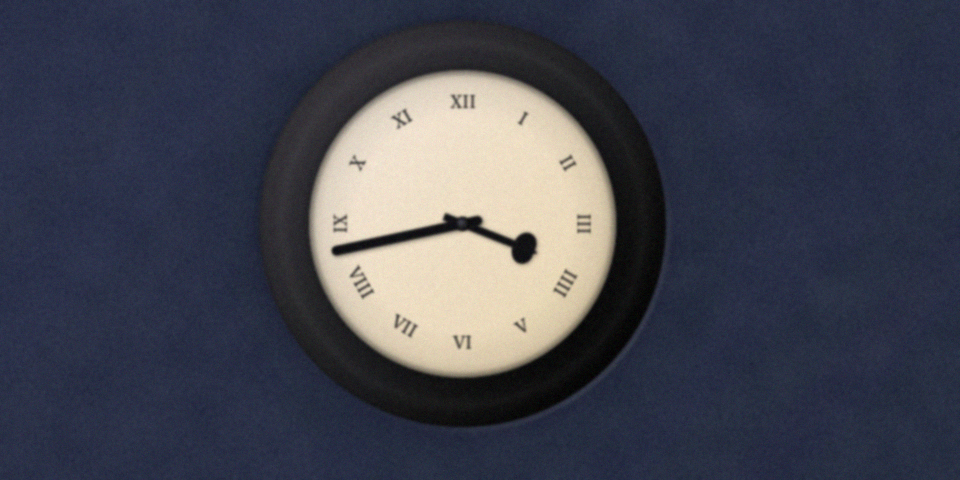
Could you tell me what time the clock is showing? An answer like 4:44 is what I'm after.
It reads 3:43
